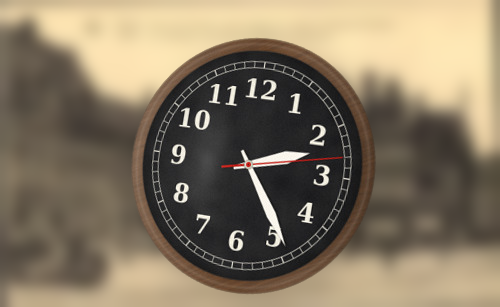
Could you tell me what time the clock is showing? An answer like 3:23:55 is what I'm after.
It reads 2:24:13
